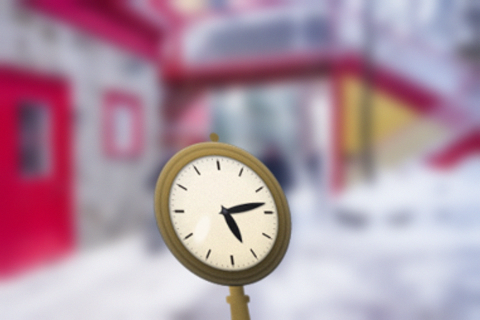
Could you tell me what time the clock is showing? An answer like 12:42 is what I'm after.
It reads 5:13
